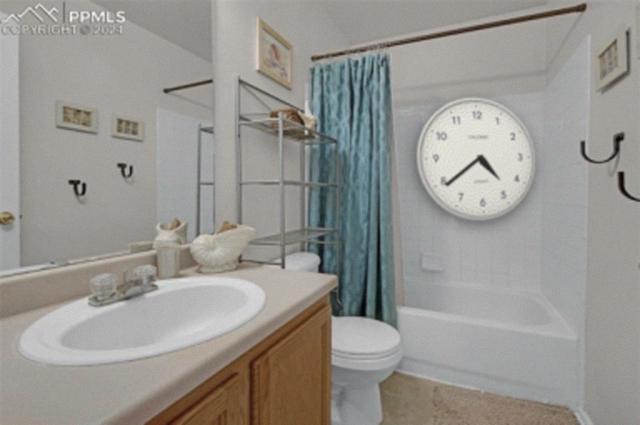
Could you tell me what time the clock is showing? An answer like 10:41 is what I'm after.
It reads 4:39
